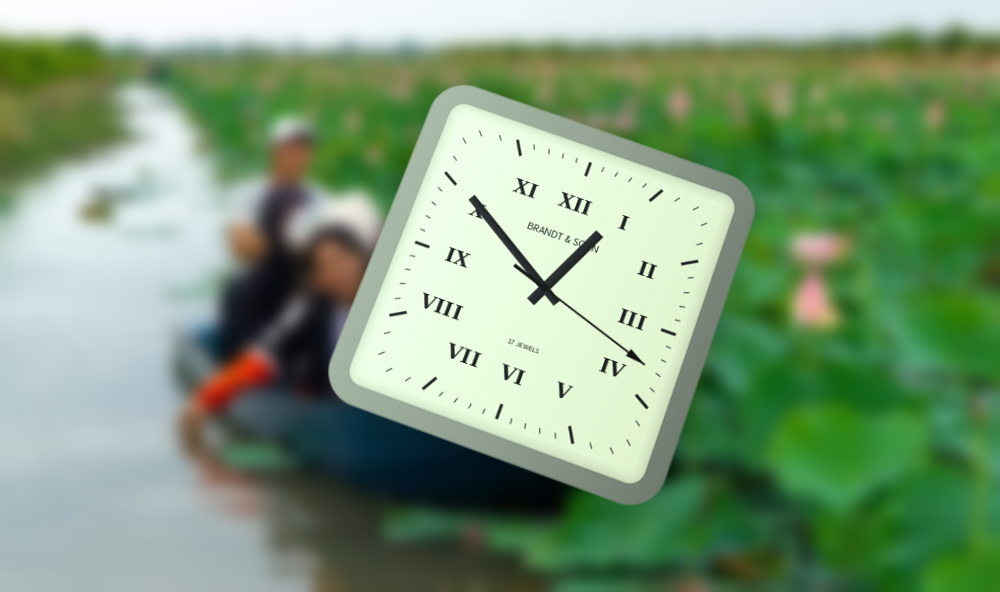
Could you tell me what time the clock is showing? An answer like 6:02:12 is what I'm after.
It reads 12:50:18
